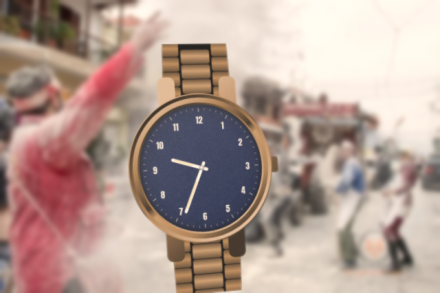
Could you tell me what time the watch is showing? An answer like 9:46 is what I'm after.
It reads 9:34
